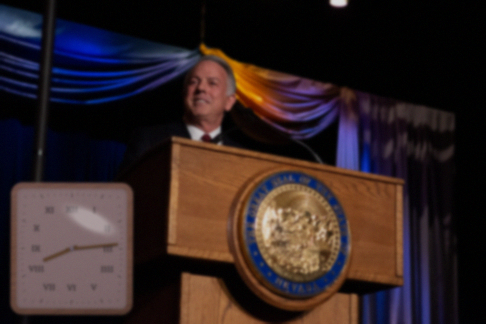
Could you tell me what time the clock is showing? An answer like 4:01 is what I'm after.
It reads 8:14
